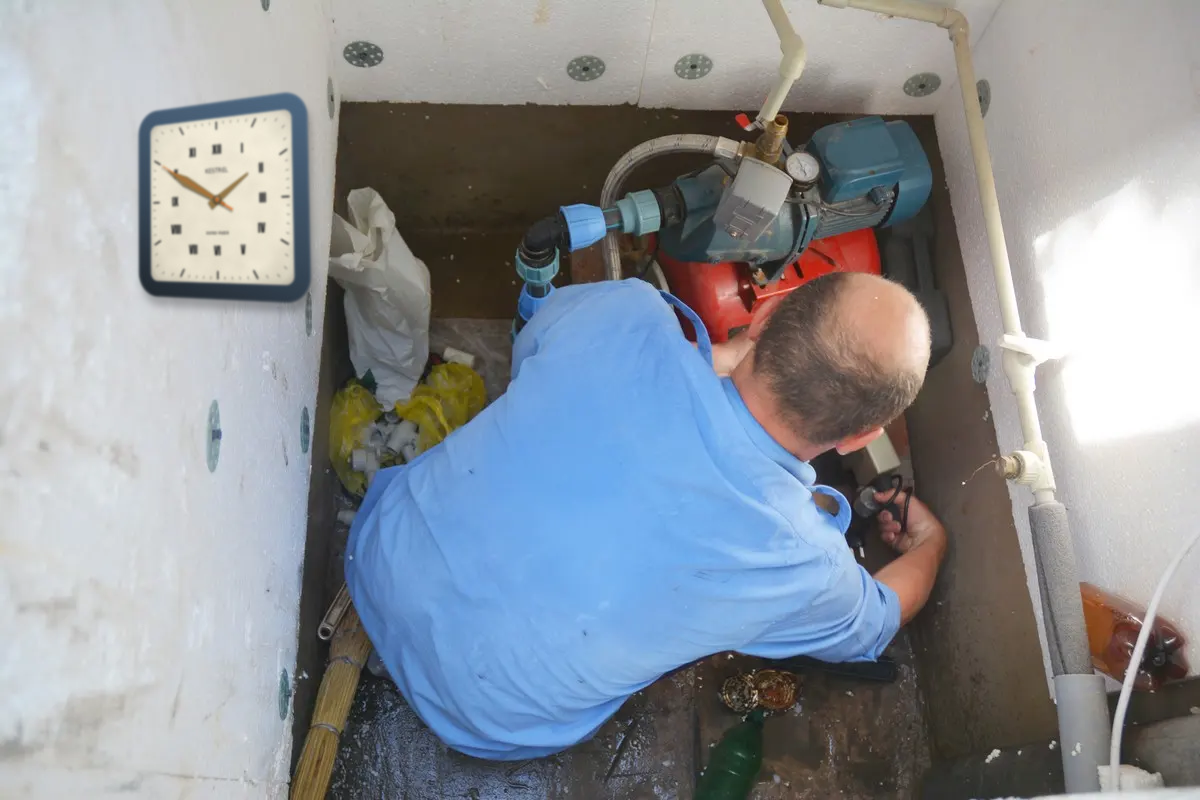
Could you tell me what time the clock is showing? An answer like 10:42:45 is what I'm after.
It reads 1:49:50
